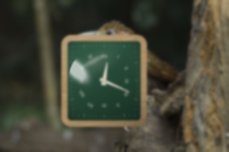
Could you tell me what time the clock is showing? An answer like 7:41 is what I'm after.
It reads 12:19
